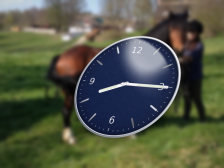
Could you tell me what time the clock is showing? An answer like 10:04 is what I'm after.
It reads 8:15
